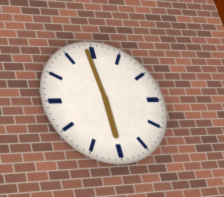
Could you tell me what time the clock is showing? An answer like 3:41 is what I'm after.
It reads 5:59
